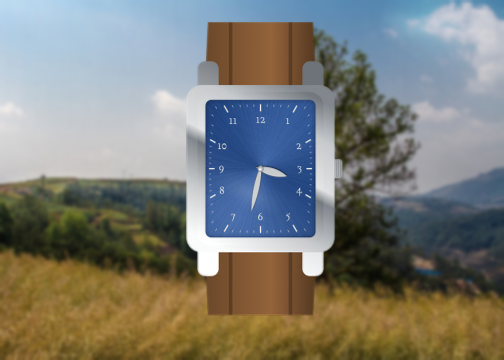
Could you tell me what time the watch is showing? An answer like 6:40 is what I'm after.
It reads 3:32
